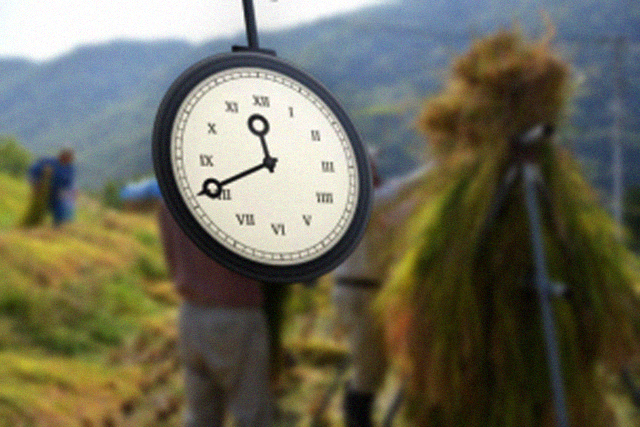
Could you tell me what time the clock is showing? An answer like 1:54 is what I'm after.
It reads 11:41
